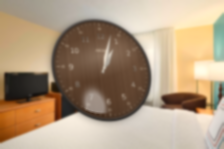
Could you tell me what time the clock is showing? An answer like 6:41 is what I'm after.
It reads 1:03
